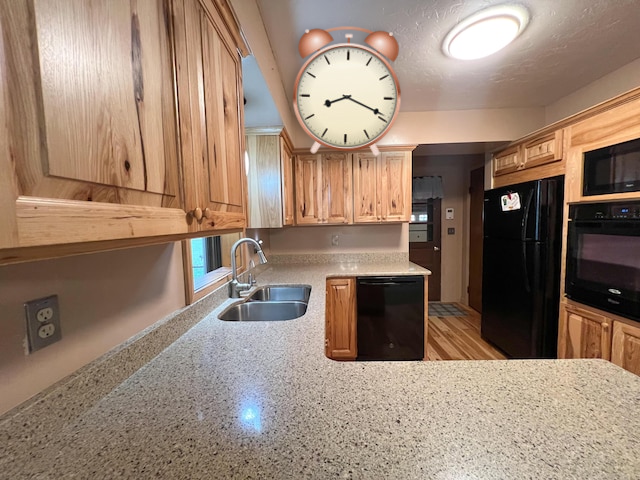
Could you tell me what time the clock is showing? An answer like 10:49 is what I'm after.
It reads 8:19
